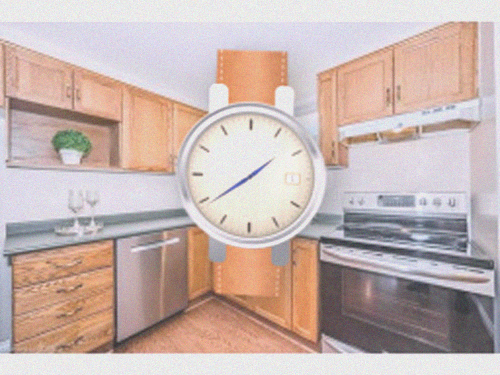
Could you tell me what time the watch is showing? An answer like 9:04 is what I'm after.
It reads 1:39
